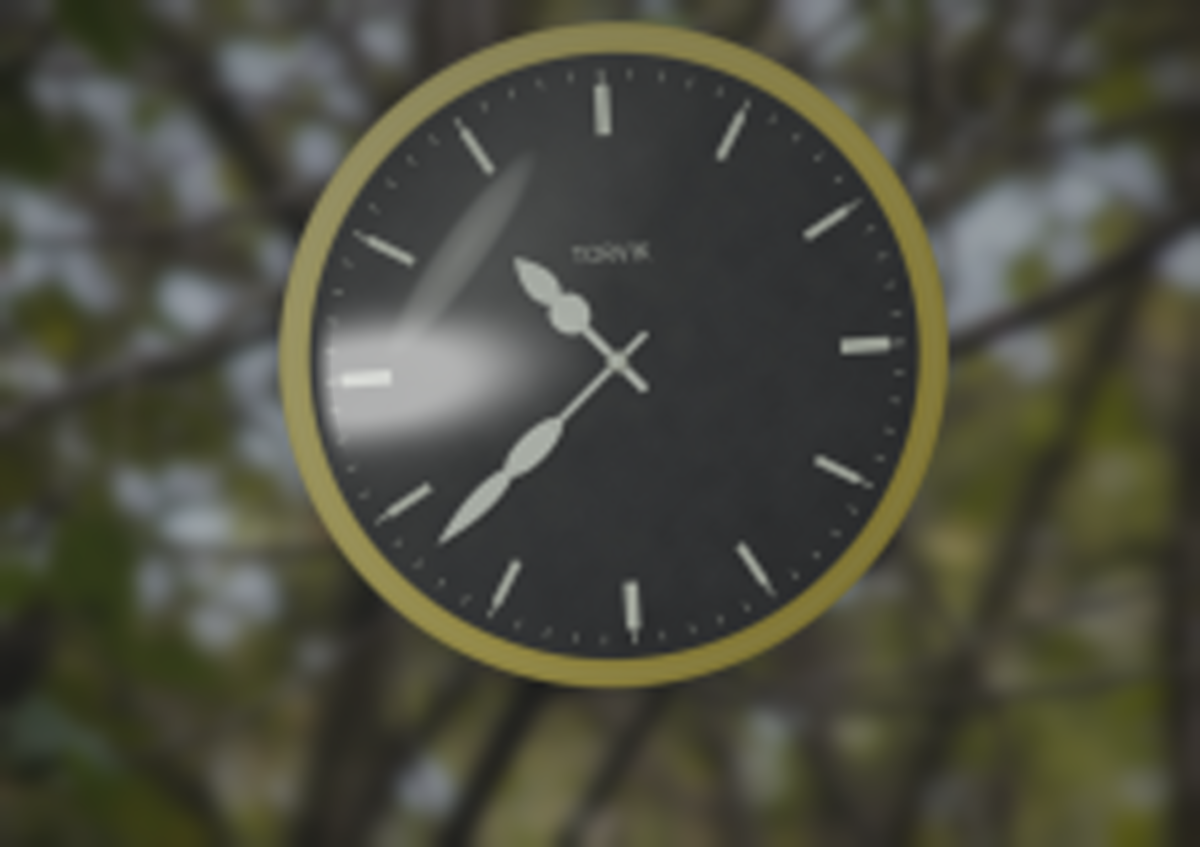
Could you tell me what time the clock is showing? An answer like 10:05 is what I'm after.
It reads 10:38
